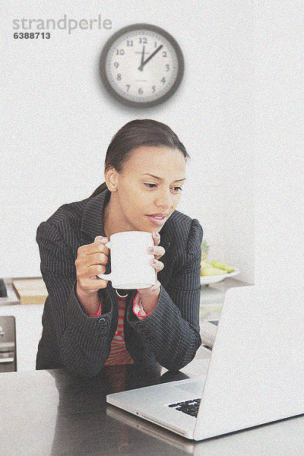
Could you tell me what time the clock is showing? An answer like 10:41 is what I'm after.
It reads 12:07
